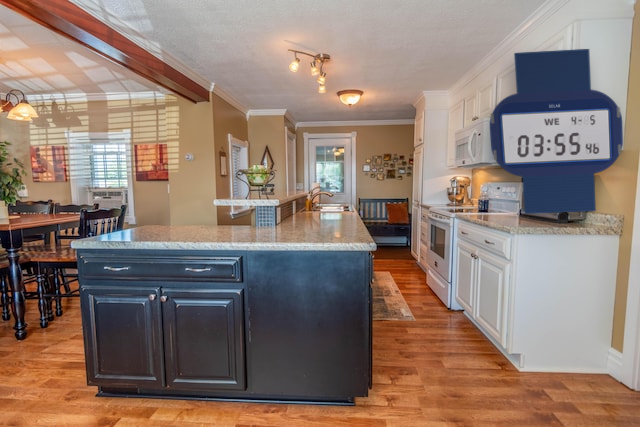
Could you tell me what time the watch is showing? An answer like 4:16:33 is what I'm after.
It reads 3:55:46
